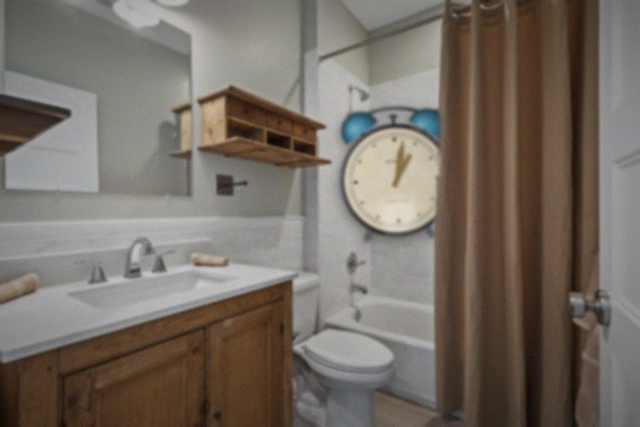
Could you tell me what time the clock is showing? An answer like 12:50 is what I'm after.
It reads 1:02
